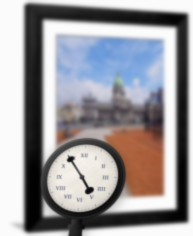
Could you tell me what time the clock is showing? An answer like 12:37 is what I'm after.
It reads 4:54
